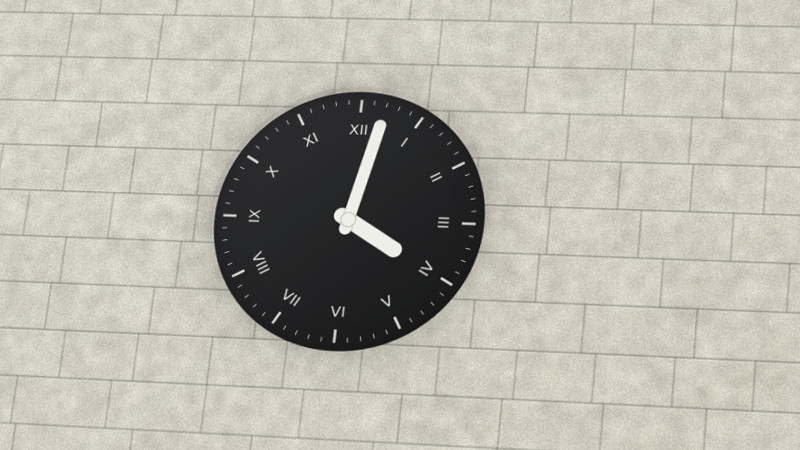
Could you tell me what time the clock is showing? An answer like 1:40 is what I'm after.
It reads 4:02
